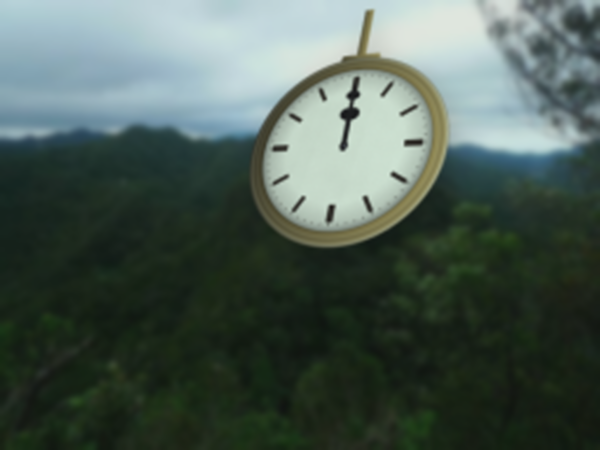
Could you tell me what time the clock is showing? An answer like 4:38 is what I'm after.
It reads 12:00
